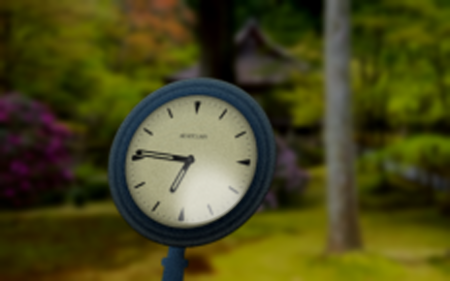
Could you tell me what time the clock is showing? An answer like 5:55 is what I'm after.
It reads 6:46
